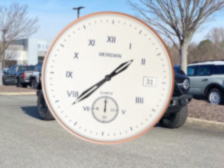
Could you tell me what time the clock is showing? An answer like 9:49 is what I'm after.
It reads 1:38
